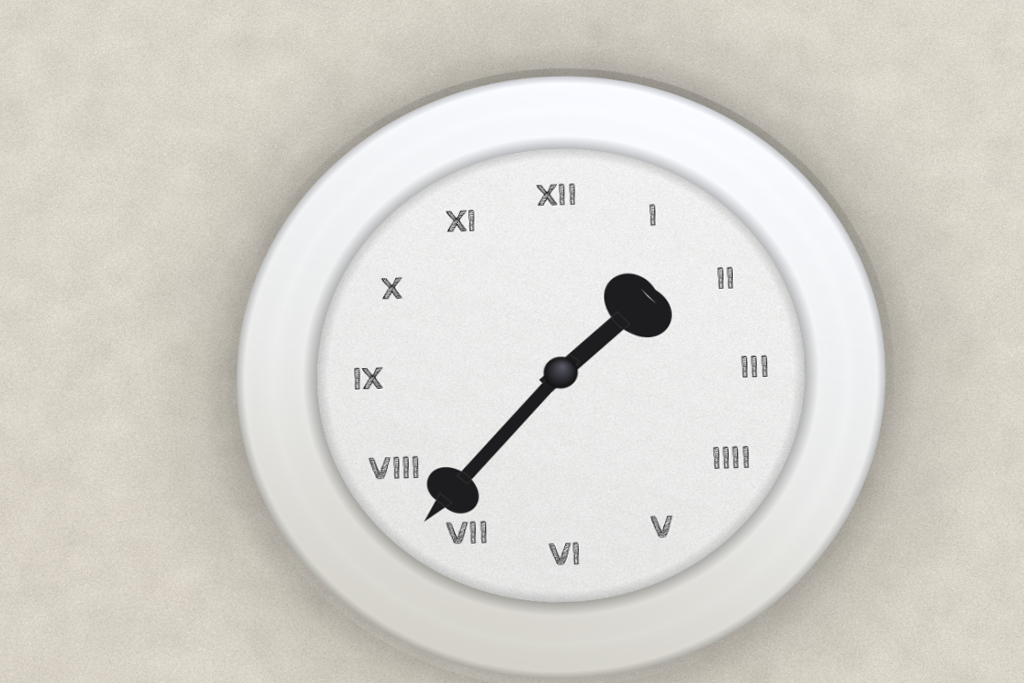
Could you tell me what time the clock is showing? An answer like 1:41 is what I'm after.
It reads 1:37
